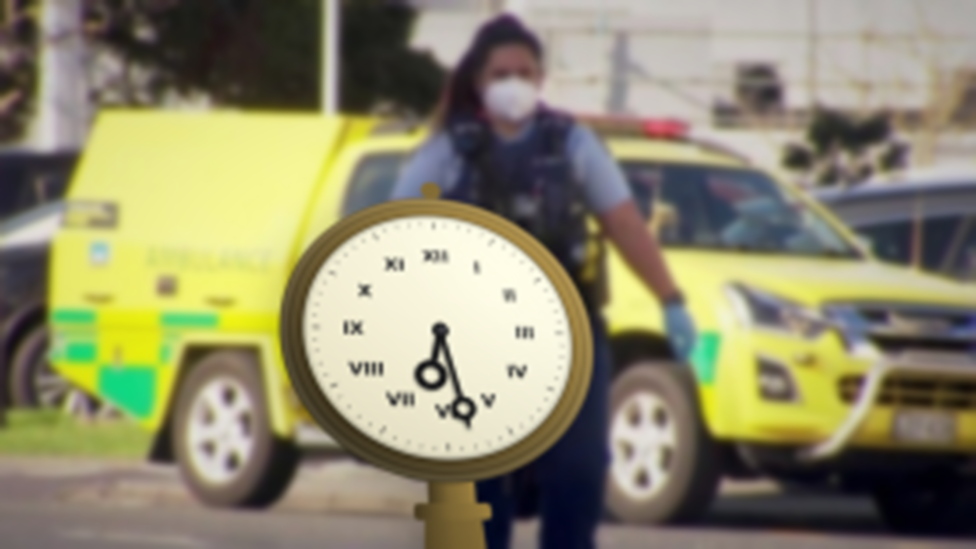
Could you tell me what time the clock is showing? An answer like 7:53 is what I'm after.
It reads 6:28
